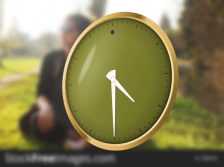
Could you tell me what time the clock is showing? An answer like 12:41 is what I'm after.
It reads 4:30
